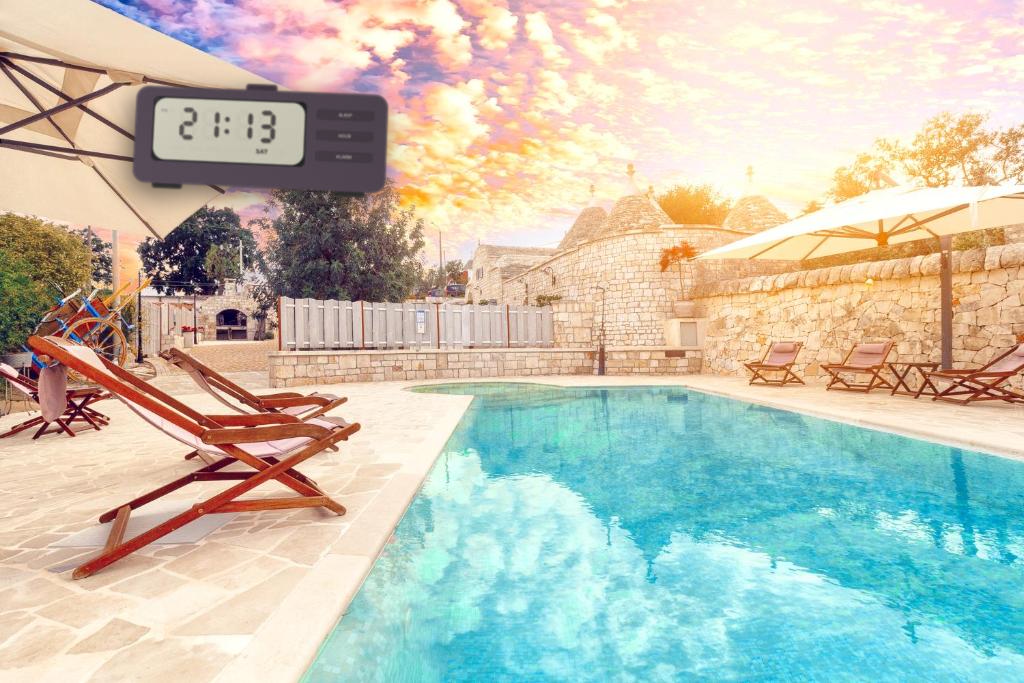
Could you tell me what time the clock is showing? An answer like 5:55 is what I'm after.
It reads 21:13
